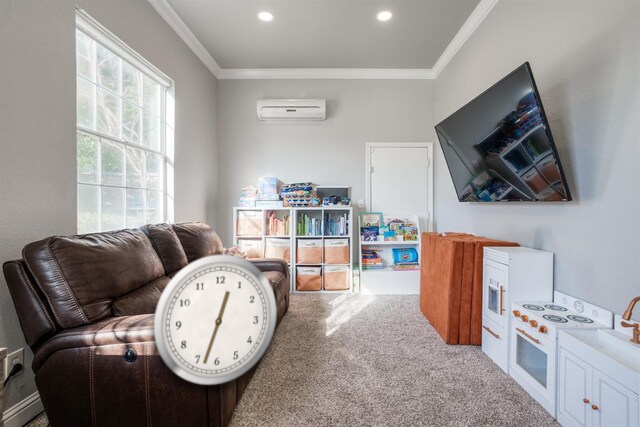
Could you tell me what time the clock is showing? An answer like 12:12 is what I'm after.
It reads 12:33
